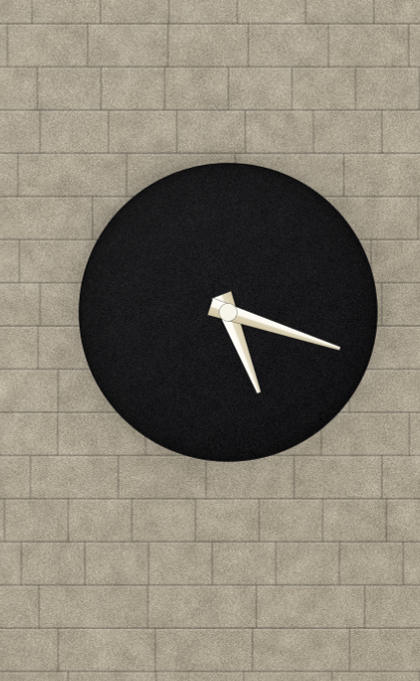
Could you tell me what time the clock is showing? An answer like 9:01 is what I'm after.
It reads 5:18
